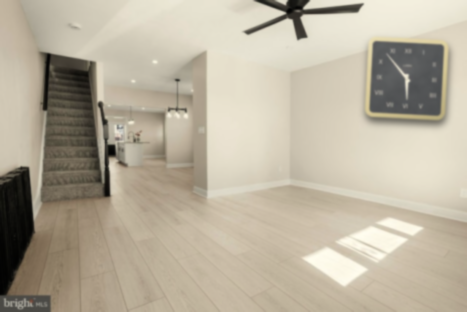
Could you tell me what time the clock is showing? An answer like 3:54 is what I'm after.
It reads 5:53
